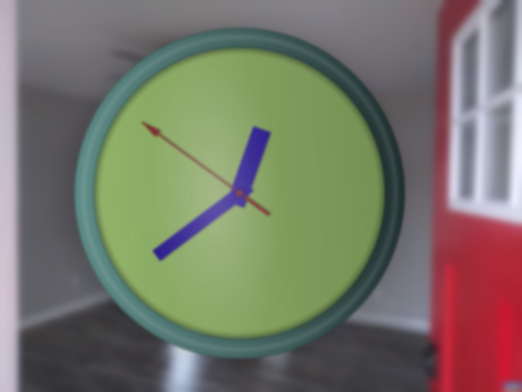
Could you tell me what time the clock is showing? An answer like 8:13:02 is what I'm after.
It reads 12:38:51
